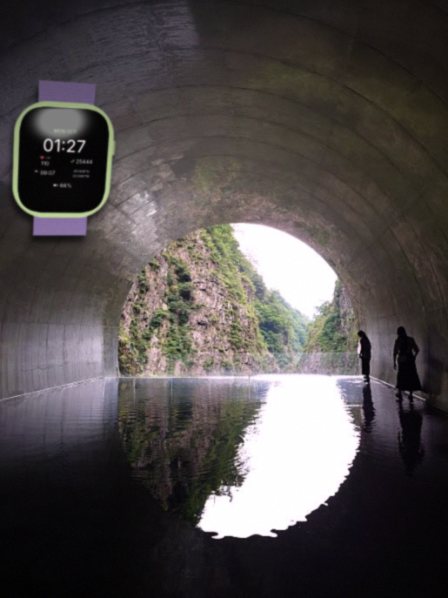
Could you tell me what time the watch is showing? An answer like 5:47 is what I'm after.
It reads 1:27
